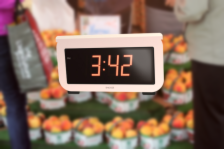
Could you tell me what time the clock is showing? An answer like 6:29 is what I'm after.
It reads 3:42
